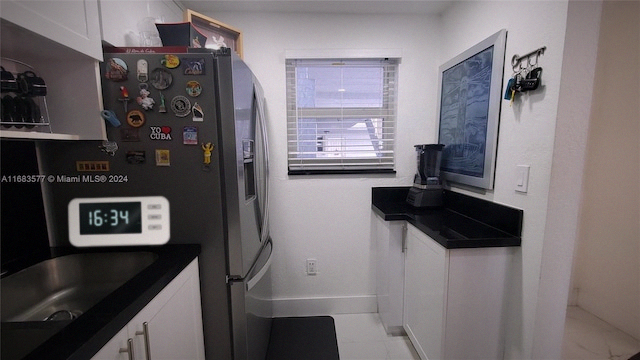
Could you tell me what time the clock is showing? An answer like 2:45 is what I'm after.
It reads 16:34
